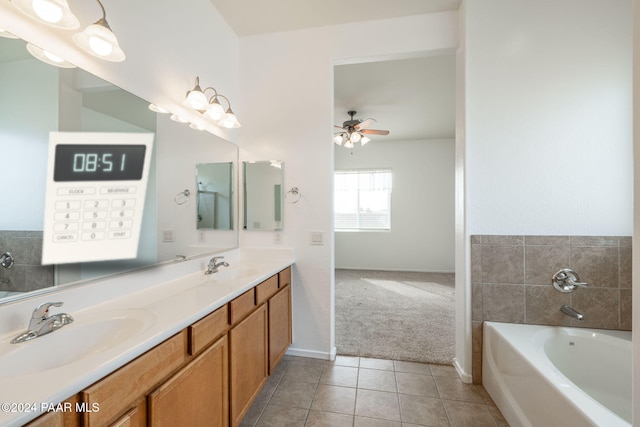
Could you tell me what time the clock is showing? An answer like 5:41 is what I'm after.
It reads 8:51
